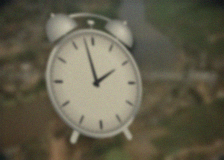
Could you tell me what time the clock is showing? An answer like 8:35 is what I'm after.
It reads 1:58
